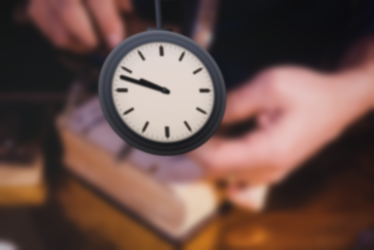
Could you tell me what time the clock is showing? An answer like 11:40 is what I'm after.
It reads 9:48
